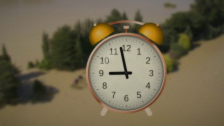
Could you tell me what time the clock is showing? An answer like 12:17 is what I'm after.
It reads 8:58
